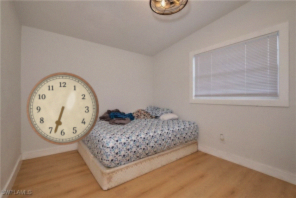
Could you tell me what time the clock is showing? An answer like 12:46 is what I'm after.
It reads 6:33
